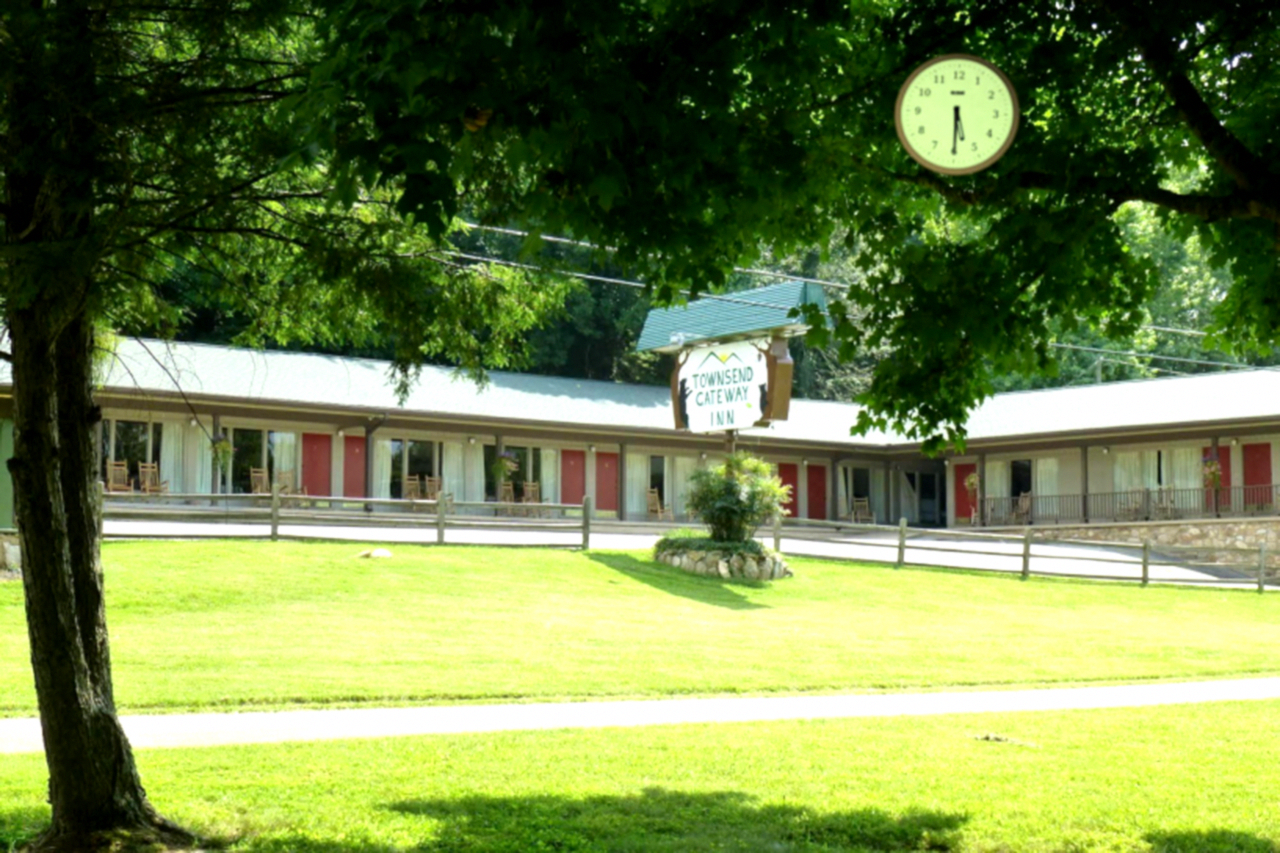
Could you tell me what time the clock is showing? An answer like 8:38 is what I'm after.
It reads 5:30
